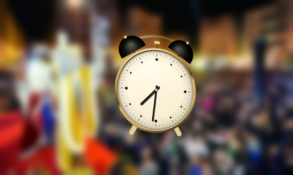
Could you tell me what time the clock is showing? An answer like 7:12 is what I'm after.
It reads 7:31
